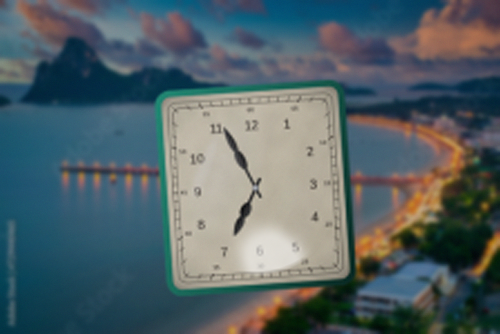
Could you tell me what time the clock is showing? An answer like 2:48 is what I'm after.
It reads 6:56
